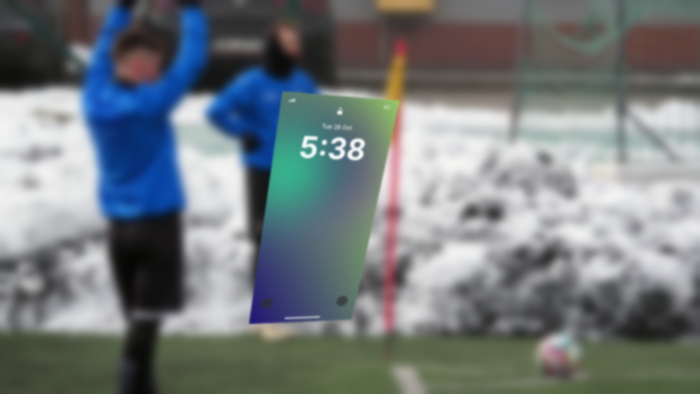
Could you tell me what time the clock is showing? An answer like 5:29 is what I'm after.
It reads 5:38
